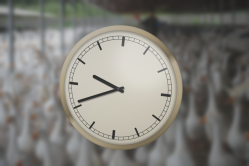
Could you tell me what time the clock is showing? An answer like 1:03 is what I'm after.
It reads 9:41
